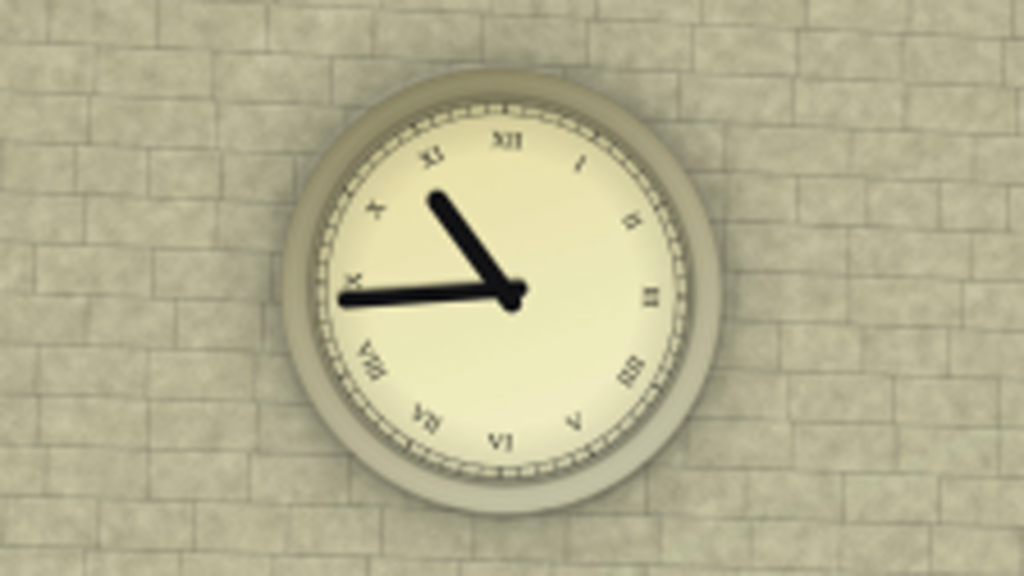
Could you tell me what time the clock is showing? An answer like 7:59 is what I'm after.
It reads 10:44
